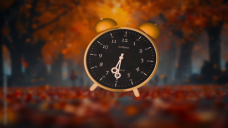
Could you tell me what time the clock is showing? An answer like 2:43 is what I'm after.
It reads 6:30
